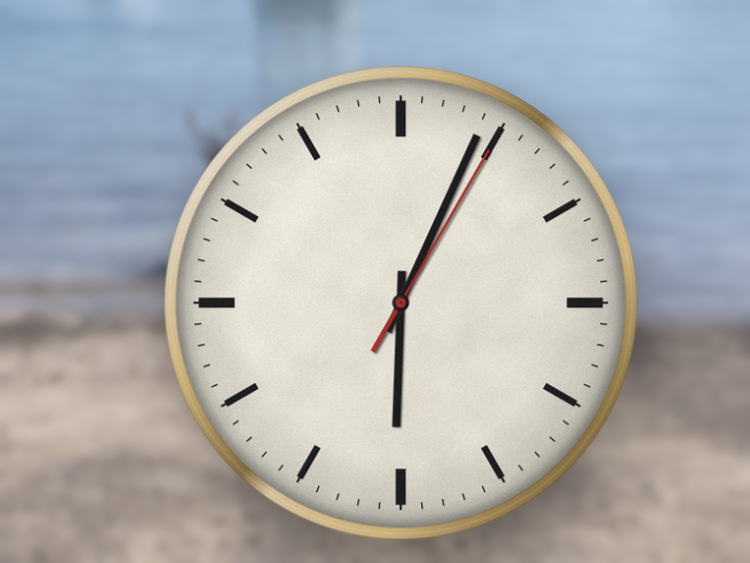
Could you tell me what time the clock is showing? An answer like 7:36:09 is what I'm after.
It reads 6:04:05
